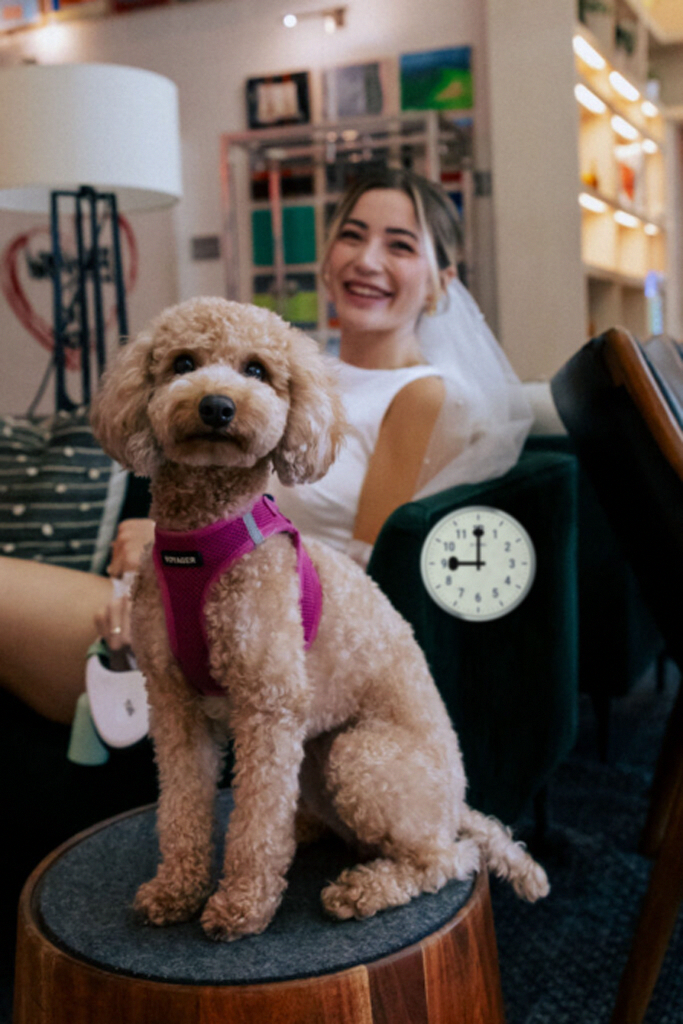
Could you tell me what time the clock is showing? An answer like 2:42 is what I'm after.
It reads 9:00
